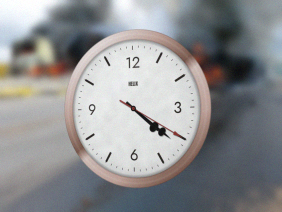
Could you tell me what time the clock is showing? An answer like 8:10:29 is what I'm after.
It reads 4:21:20
